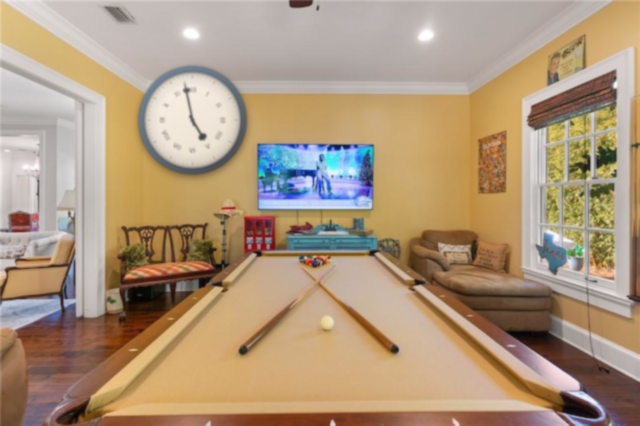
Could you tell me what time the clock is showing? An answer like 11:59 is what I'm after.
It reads 4:58
